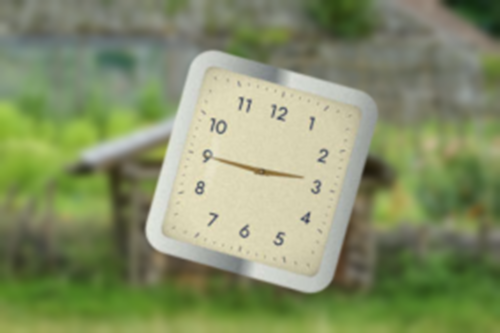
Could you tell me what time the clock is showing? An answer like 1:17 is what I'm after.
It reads 2:45
